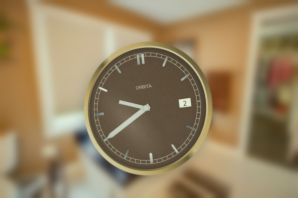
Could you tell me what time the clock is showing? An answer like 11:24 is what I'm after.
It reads 9:40
